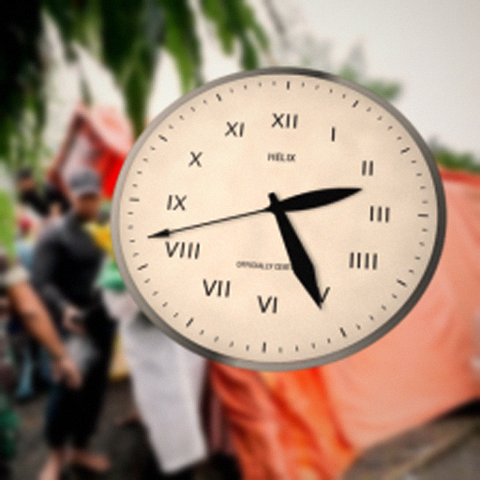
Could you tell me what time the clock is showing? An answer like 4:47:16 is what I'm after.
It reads 2:25:42
